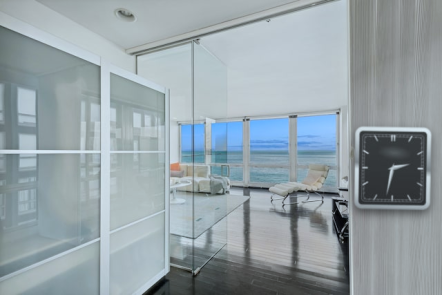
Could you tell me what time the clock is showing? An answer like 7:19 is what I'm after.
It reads 2:32
